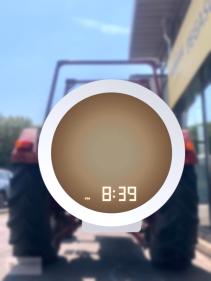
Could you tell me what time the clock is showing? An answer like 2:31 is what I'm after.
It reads 8:39
